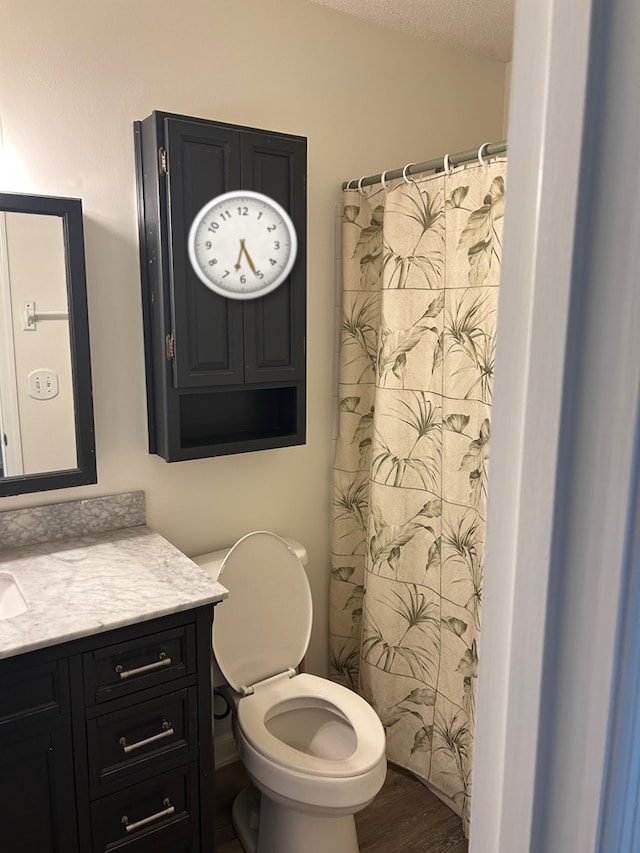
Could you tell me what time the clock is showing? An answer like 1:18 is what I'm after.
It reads 6:26
